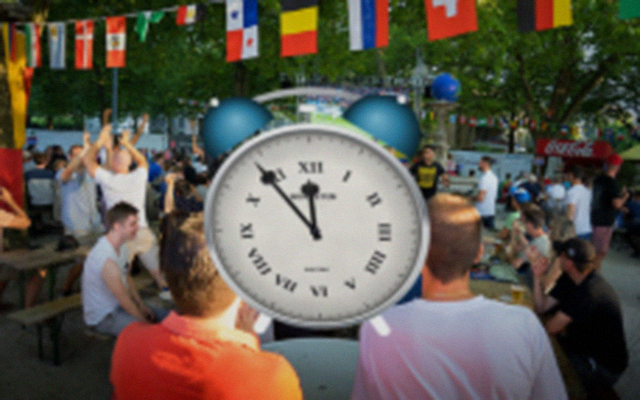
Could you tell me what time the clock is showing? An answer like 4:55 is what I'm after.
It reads 11:54
